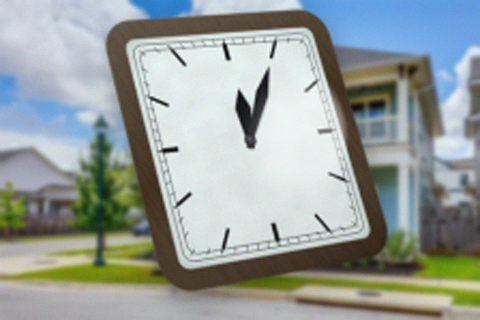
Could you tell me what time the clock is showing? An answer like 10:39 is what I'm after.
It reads 12:05
